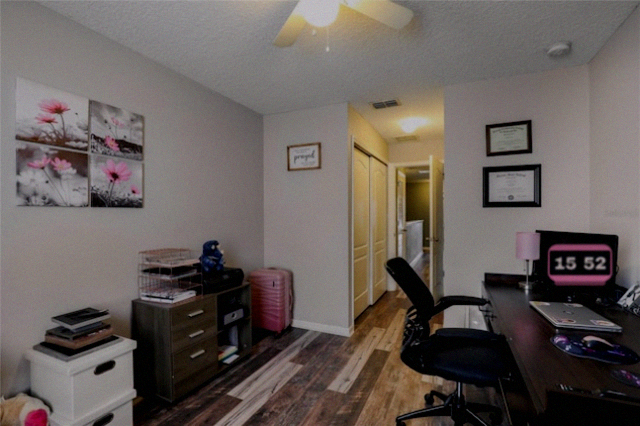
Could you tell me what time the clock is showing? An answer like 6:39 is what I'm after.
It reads 15:52
